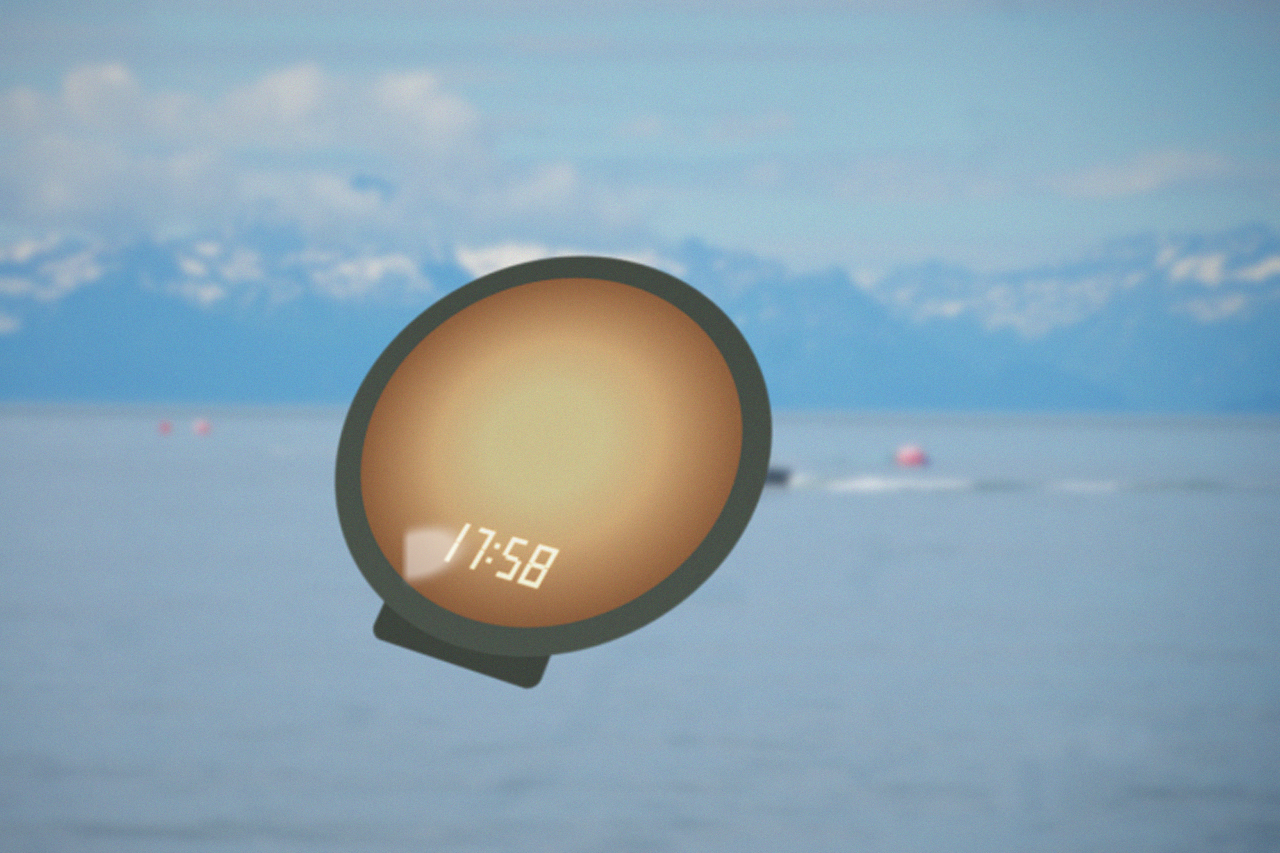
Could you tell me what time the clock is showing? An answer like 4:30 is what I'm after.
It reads 17:58
